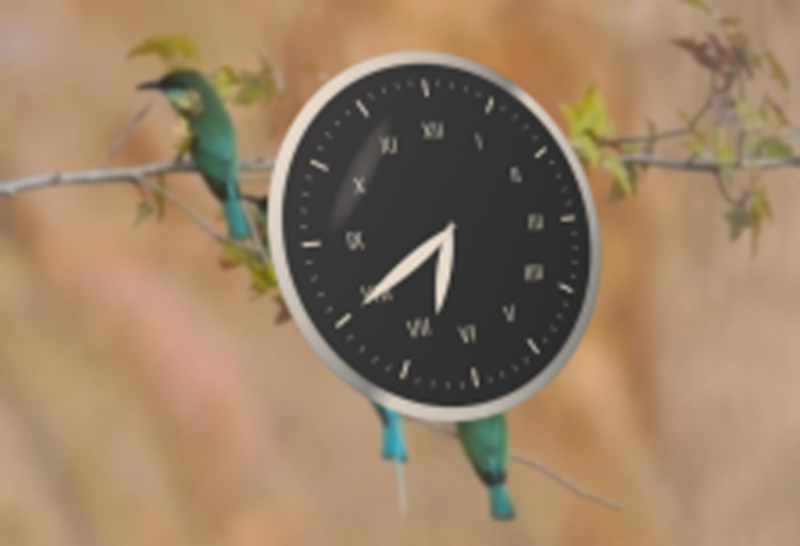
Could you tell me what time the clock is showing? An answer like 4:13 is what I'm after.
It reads 6:40
